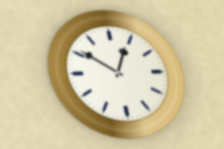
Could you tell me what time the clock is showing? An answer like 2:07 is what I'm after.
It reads 12:51
